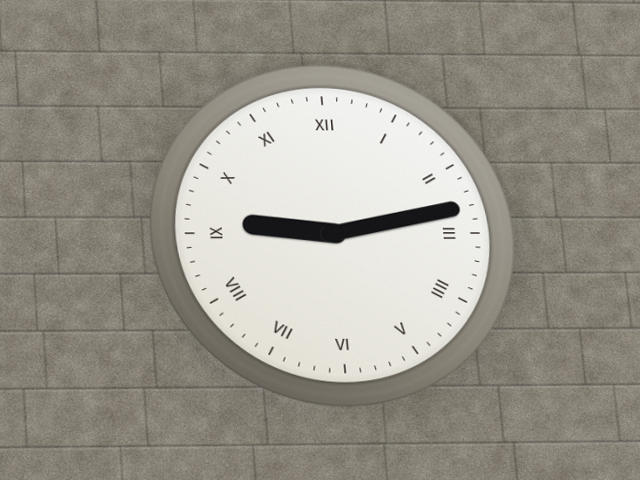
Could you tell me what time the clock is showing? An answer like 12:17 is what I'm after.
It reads 9:13
